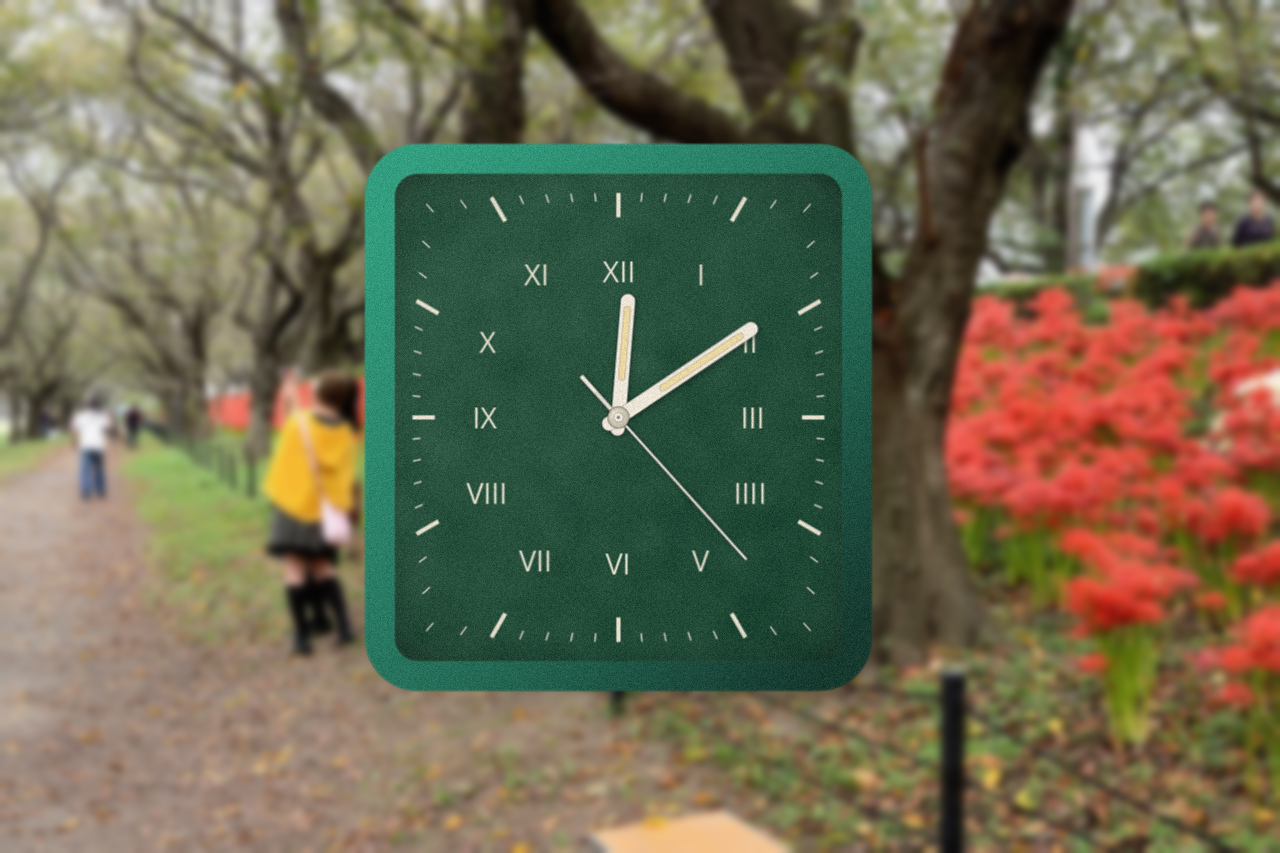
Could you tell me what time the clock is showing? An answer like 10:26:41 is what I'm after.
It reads 12:09:23
